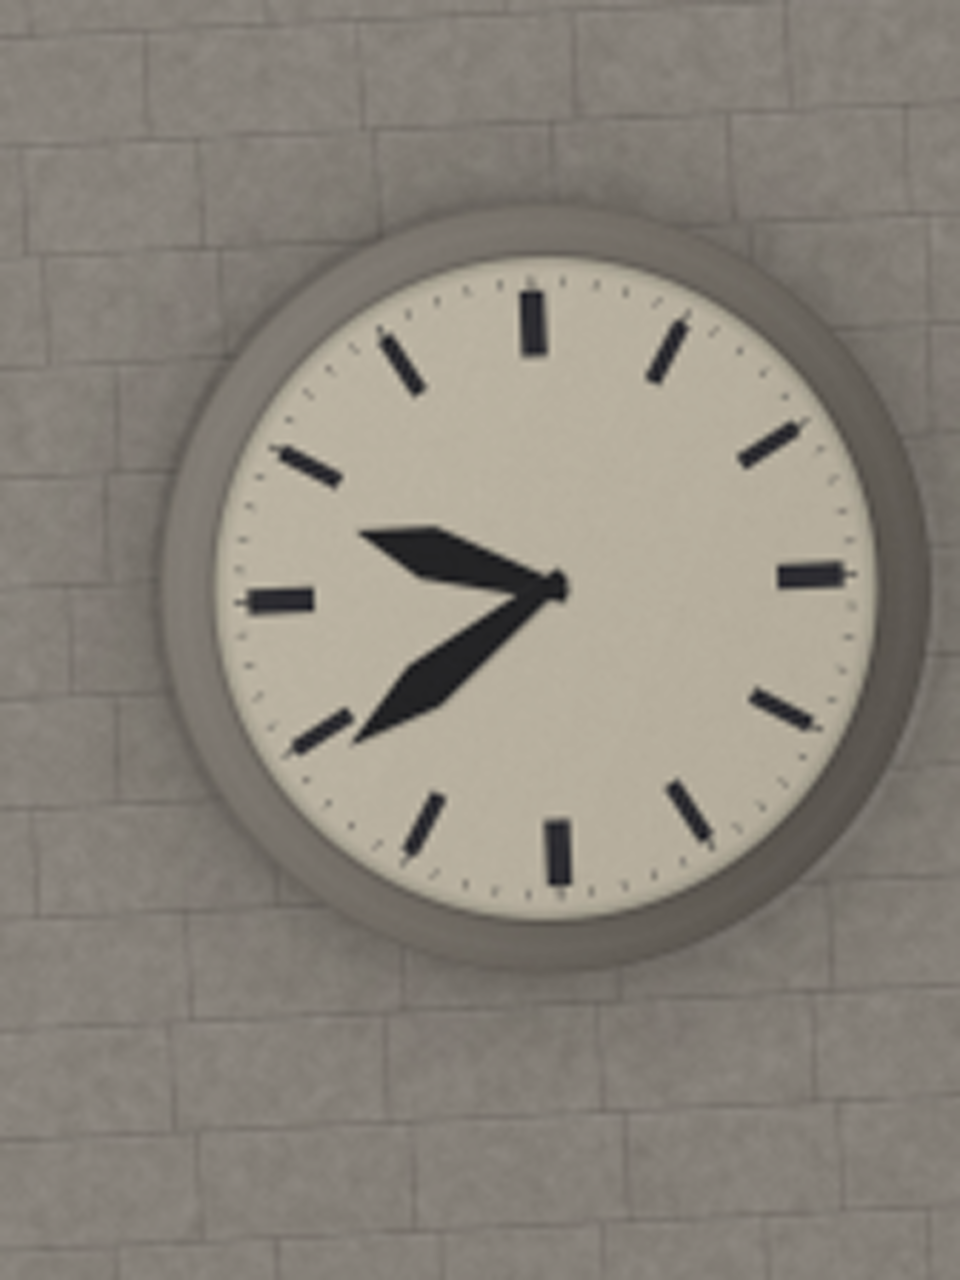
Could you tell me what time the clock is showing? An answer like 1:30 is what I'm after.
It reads 9:39
